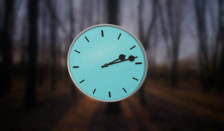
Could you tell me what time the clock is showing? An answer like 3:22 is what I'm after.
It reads 2:13
